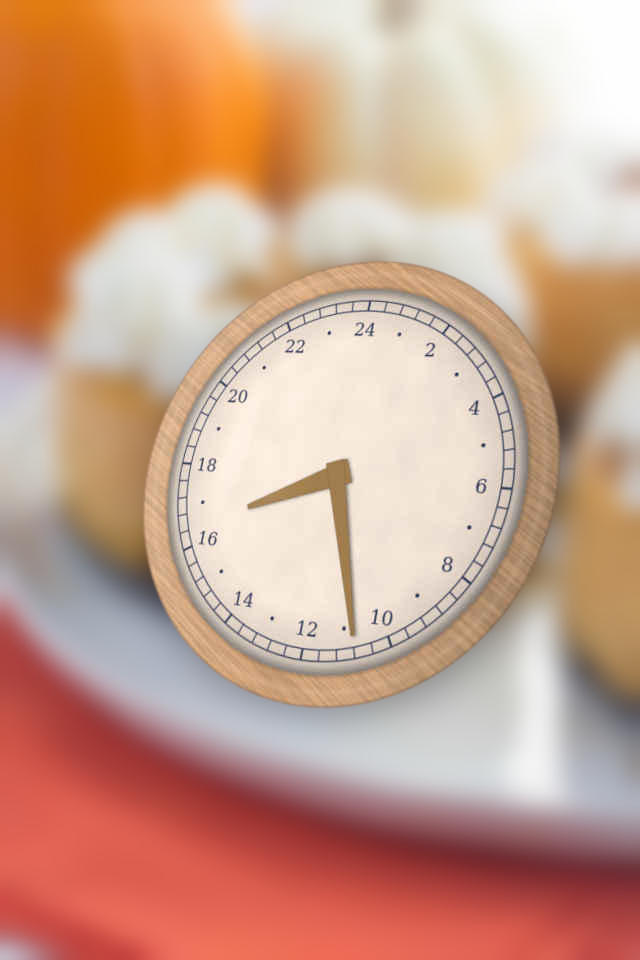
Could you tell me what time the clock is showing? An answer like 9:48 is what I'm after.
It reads 16:27
